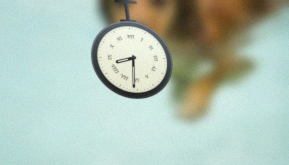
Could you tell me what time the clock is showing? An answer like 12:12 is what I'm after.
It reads 8:31
